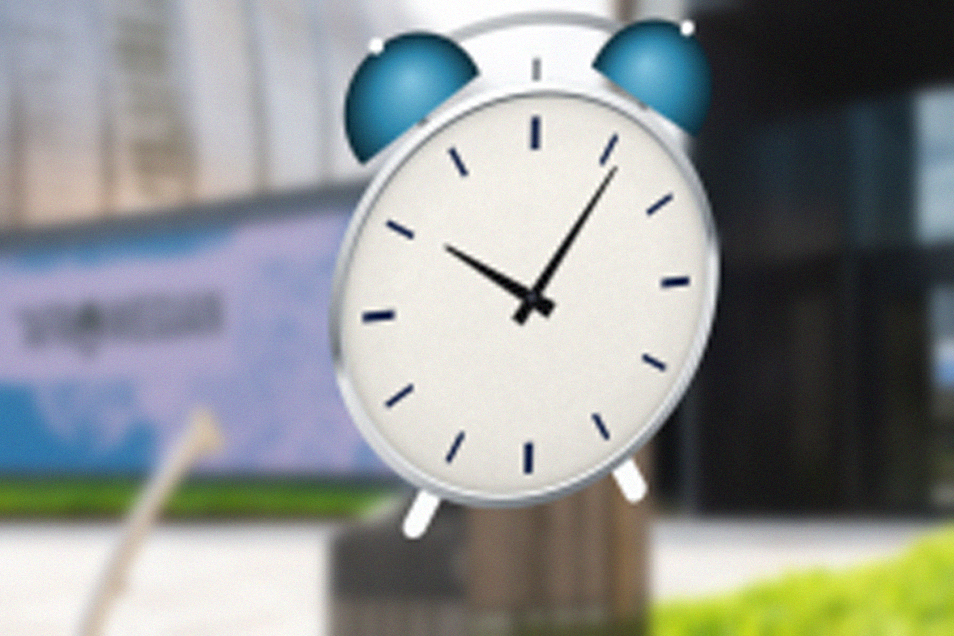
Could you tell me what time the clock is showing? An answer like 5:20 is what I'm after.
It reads 10:06
